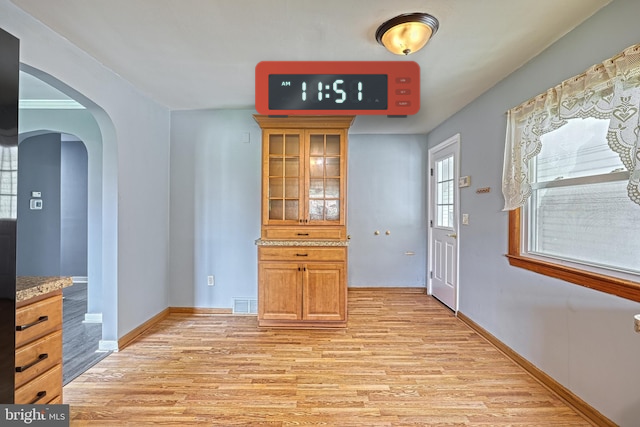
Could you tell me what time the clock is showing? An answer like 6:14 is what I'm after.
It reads 11:51
